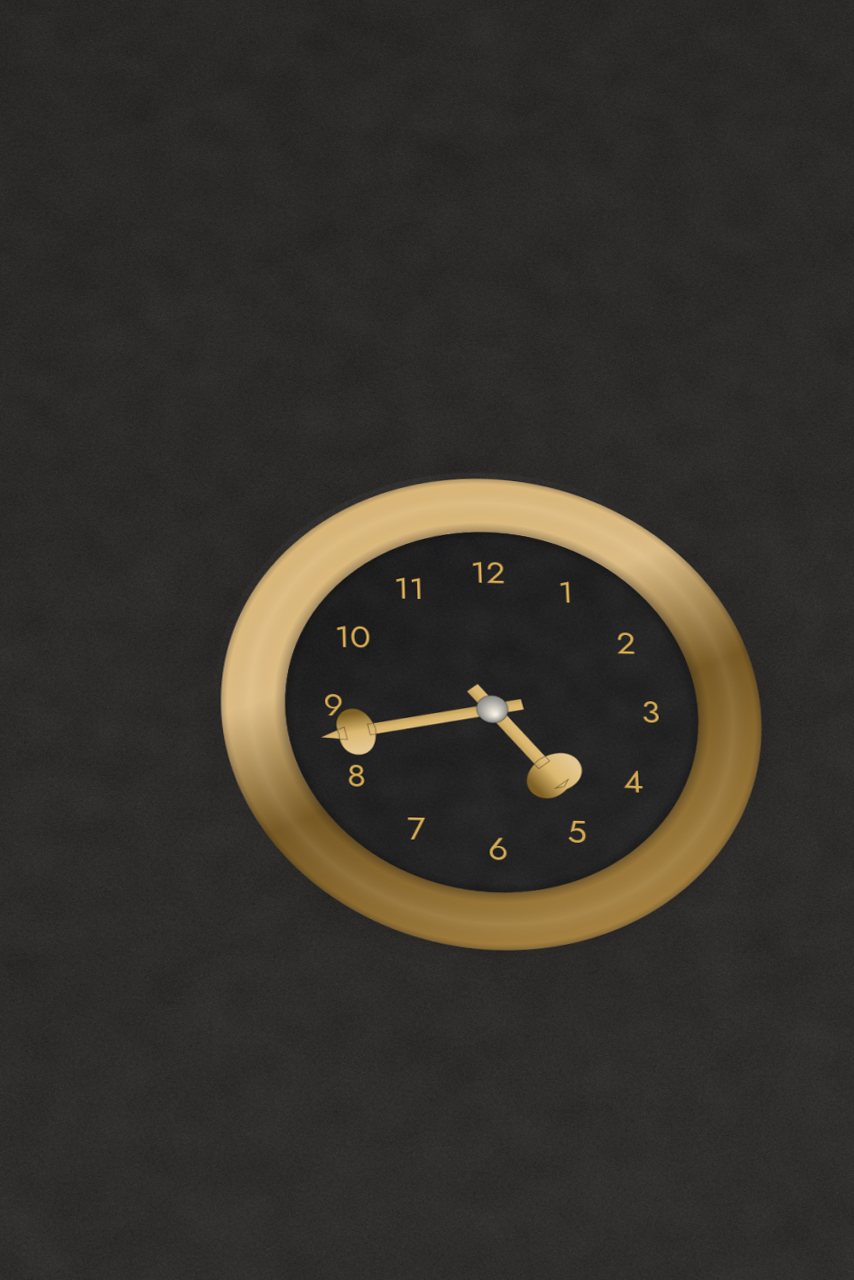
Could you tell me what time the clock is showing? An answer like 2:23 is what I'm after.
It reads 4:43
